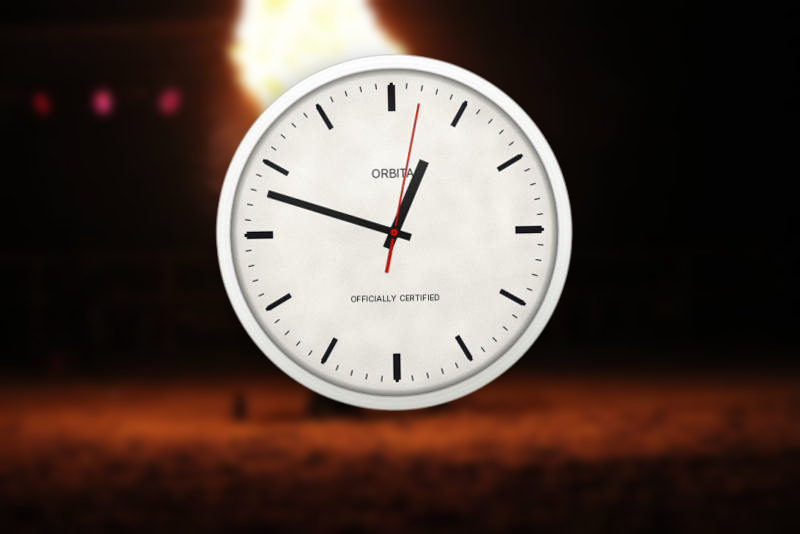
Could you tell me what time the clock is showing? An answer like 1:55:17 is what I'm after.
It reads 12:48:02
